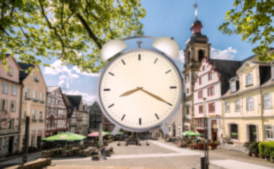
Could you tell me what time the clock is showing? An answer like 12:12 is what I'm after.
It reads 8:20
